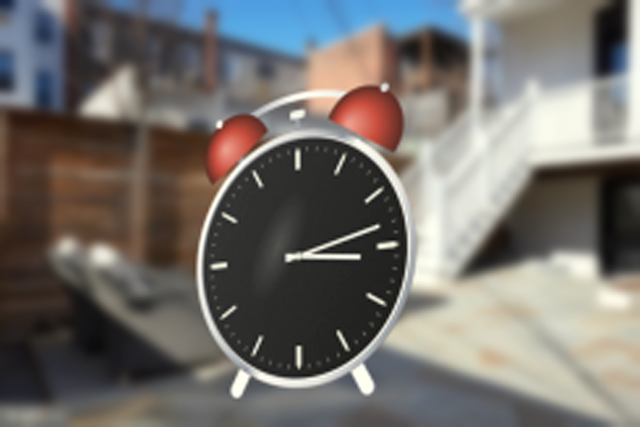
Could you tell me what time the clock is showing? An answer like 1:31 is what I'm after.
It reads 3:13
